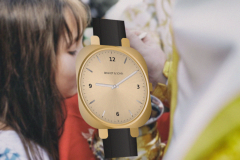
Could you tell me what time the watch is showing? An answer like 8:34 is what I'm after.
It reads 9:10
